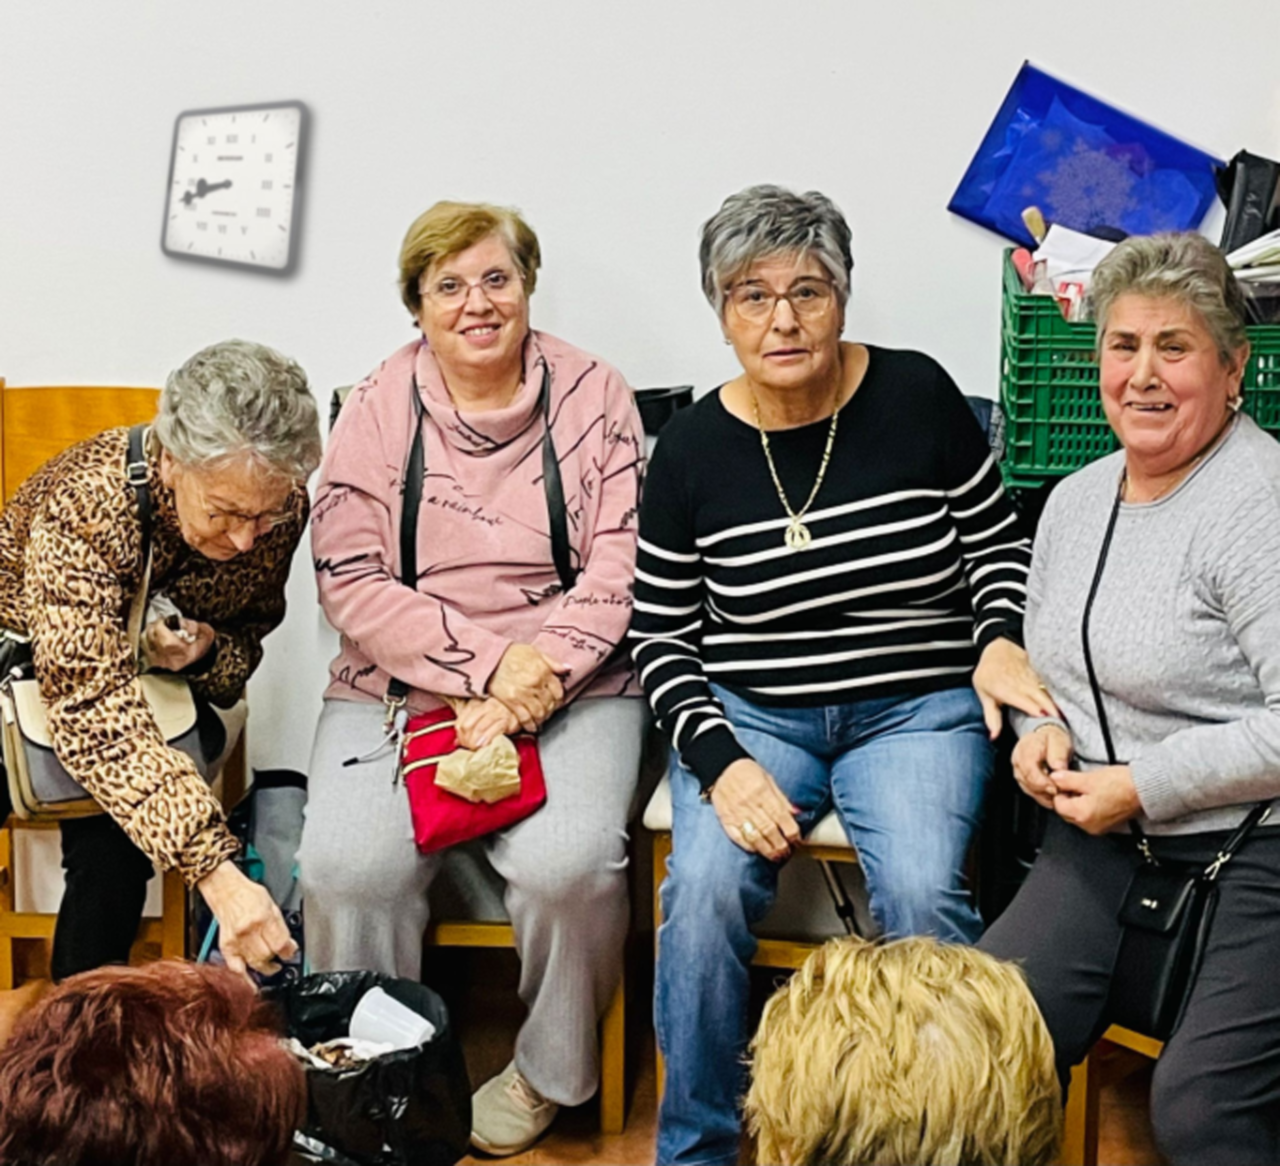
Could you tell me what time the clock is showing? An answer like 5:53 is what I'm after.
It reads 8:42
